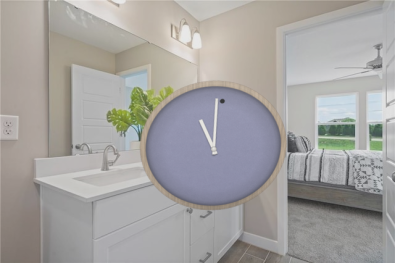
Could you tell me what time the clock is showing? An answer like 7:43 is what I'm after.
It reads 10:59
